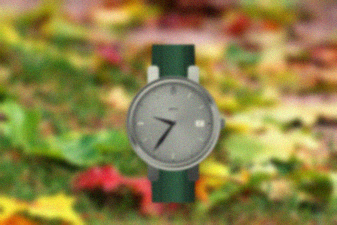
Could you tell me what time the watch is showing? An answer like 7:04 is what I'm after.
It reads 9:36
